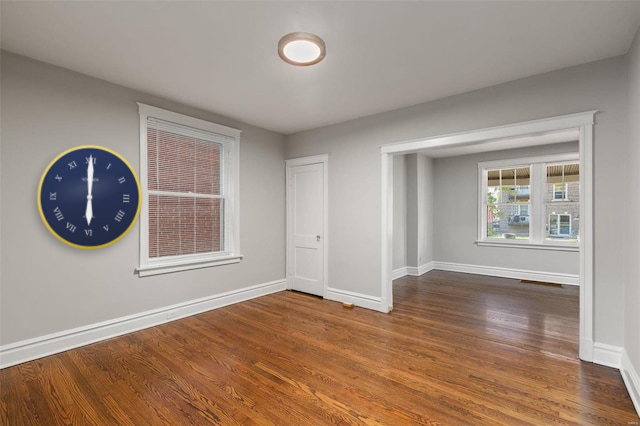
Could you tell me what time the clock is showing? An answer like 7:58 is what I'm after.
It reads 6:00
